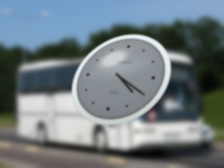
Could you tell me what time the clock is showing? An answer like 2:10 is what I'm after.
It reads 4:20
